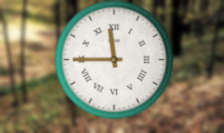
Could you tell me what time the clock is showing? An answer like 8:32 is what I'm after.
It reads 11:45
